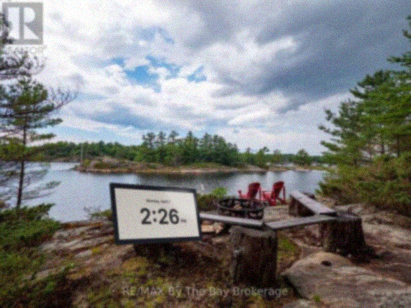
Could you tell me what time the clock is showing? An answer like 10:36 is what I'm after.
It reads 2:26
